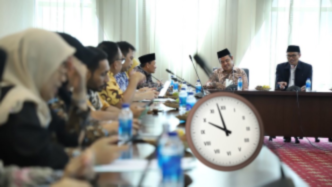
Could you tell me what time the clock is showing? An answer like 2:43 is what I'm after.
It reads 9:58
